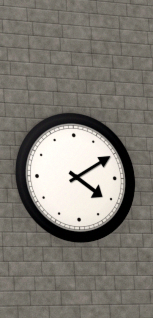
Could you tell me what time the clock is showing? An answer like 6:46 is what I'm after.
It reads 4:10
